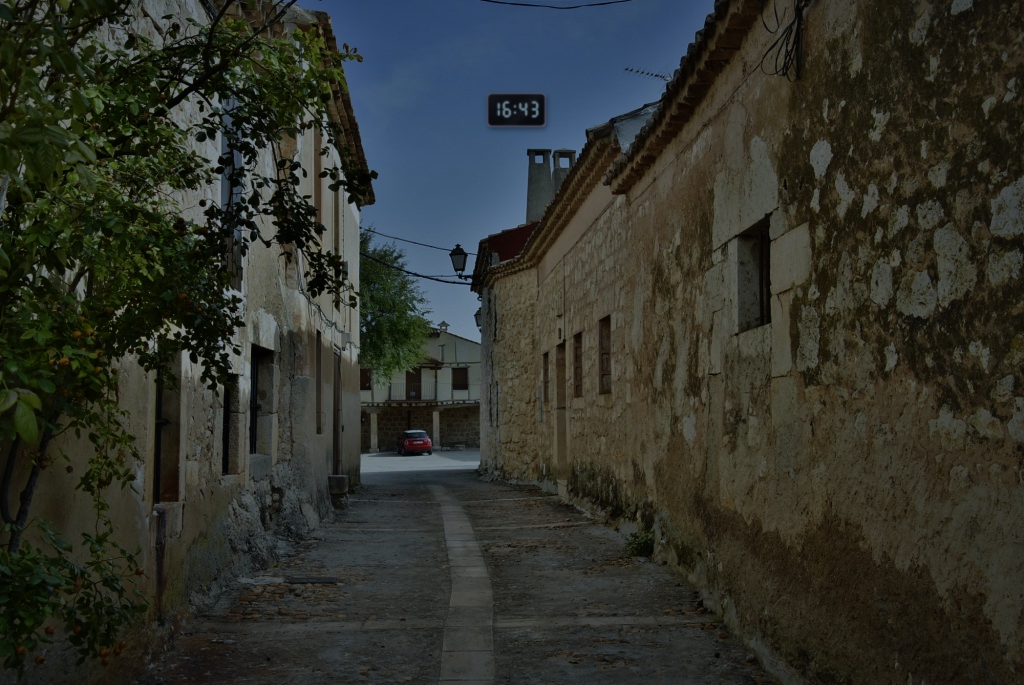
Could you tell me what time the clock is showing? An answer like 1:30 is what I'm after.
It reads 16:43
